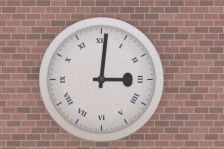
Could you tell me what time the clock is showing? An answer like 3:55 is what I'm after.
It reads 3:01
